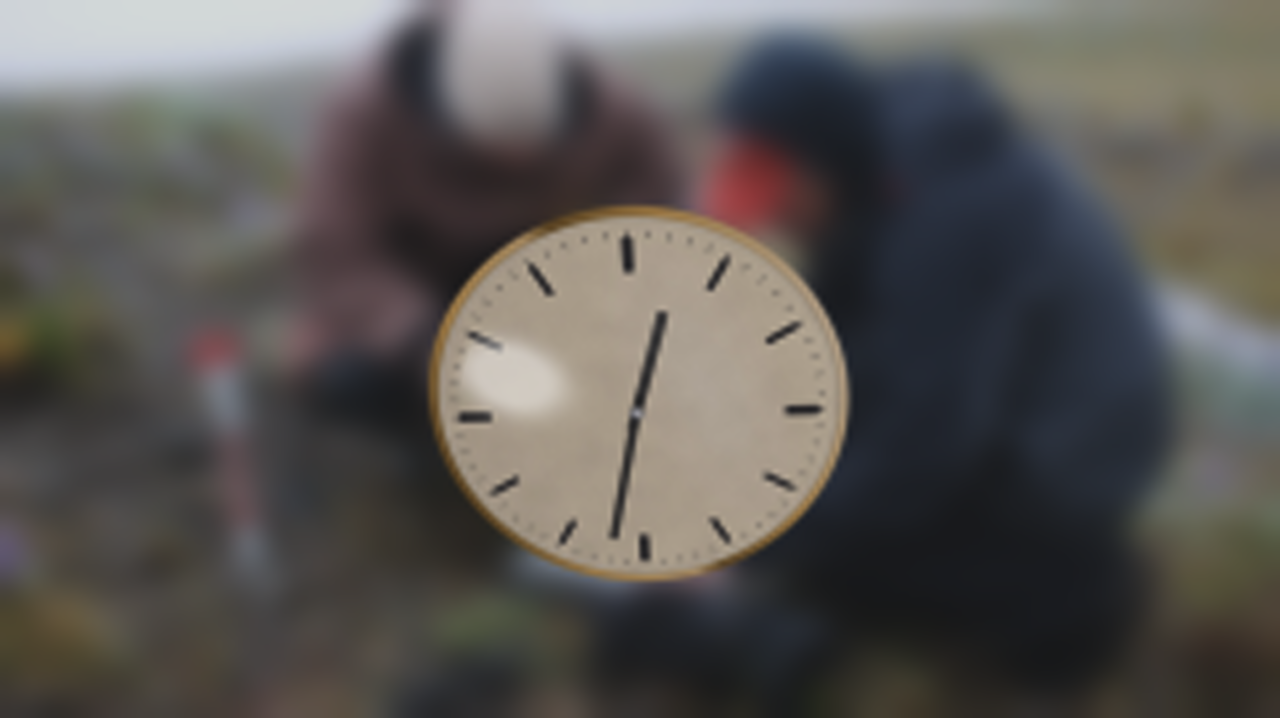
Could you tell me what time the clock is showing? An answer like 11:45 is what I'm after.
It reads 12:32
